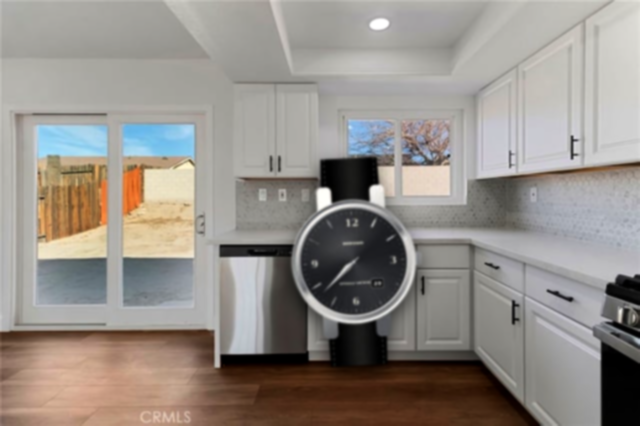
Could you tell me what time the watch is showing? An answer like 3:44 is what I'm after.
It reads 7:38
